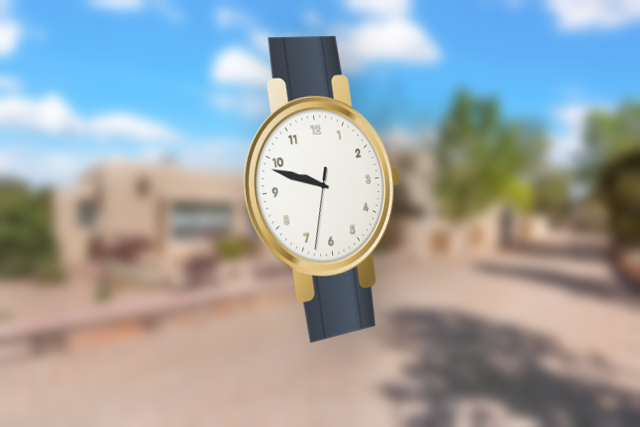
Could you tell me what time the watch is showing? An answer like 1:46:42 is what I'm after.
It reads 9:48:33
